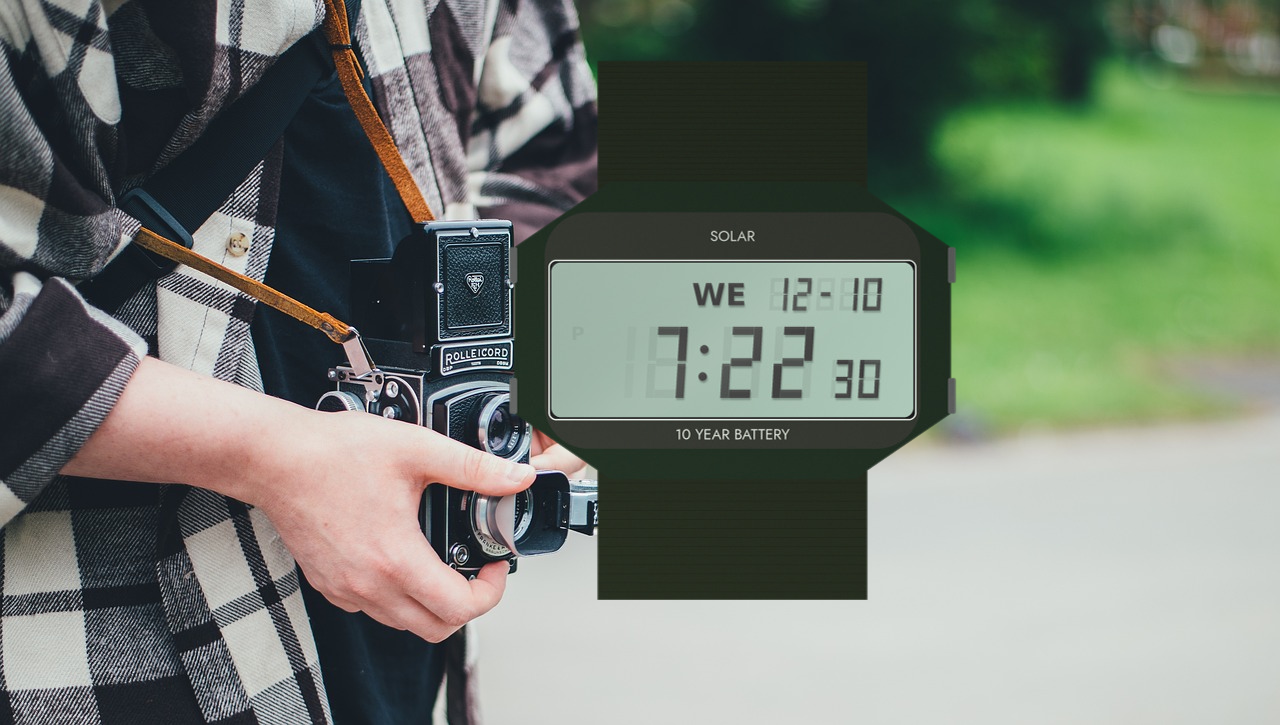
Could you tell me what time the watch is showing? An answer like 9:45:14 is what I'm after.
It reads 7:22:30
